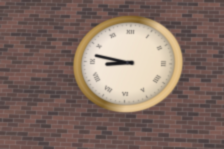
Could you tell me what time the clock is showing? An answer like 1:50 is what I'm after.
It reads 8:47
